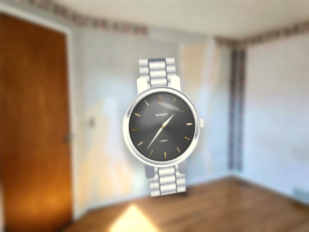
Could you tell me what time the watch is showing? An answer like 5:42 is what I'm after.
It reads 1:37
